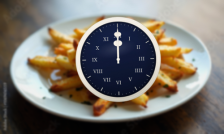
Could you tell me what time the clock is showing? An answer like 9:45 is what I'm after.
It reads 12:00
